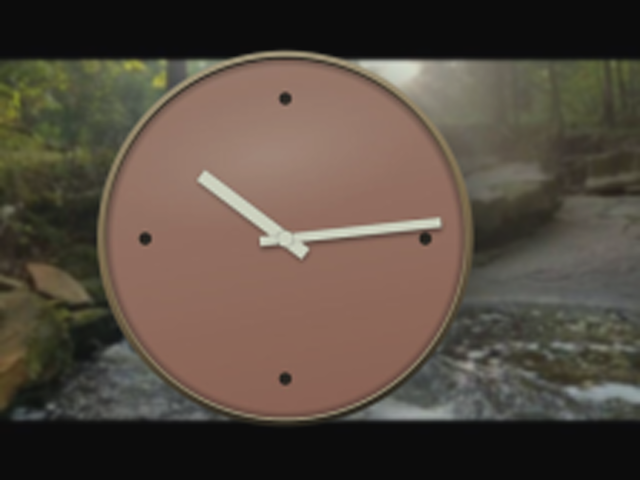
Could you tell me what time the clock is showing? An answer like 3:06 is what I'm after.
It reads 10:14
